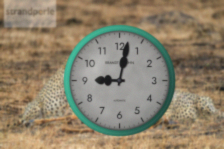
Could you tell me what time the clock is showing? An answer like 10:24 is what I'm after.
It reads 9:02
